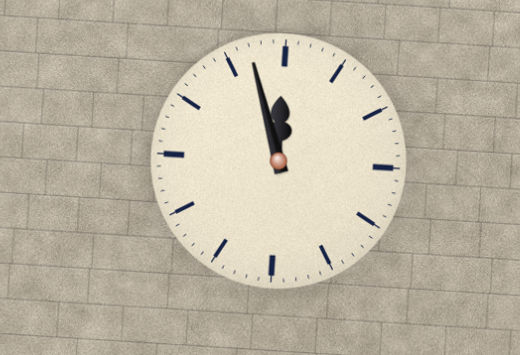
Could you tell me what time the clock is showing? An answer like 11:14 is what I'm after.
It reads 11:57
